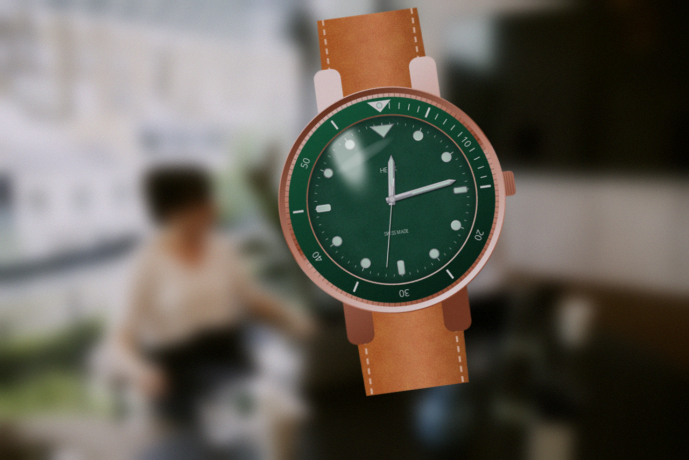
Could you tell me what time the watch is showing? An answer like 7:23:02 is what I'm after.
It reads 12:13:32
